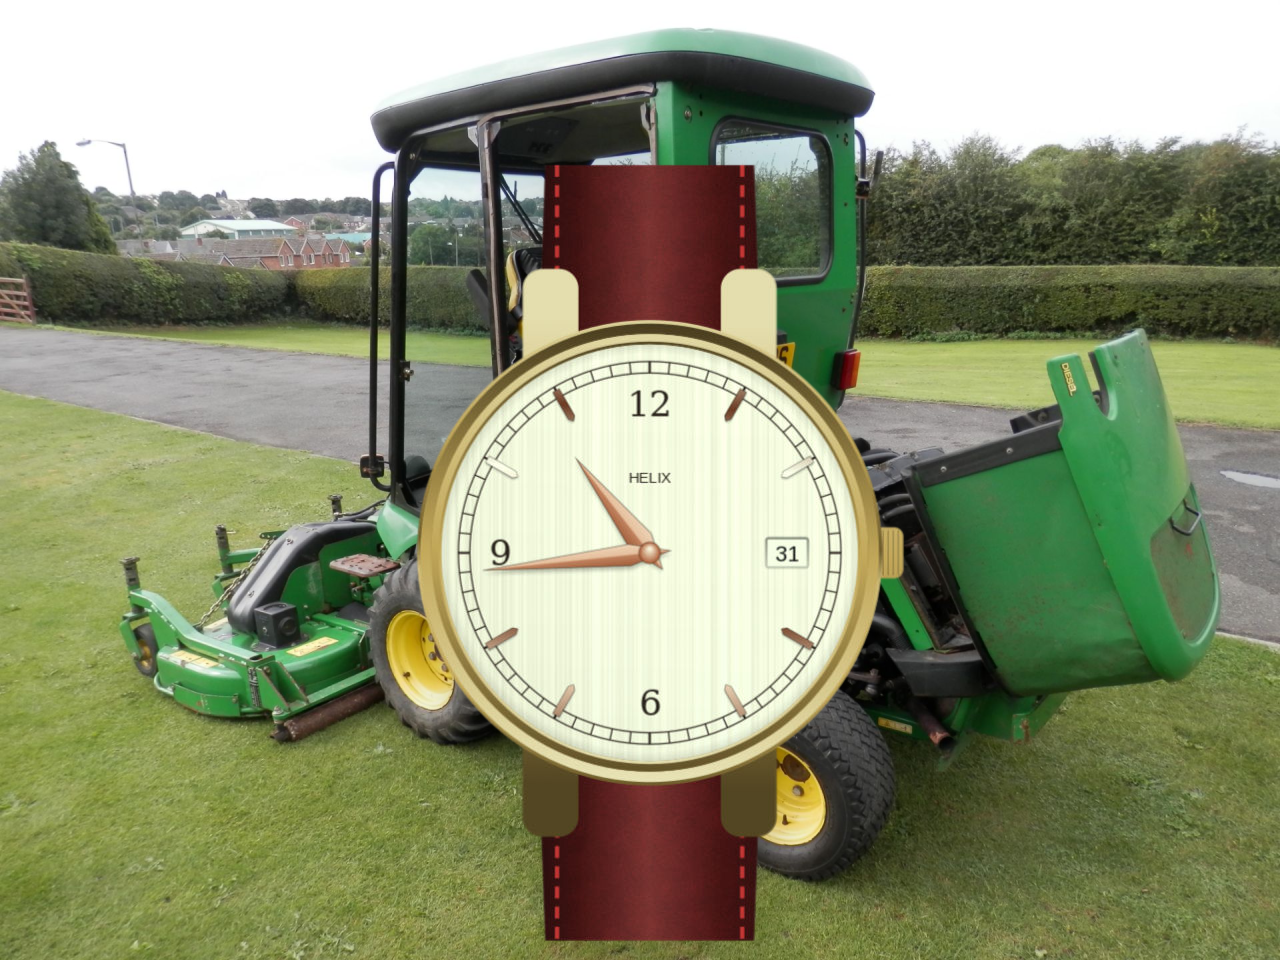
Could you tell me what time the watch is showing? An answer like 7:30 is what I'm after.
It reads 10:44
